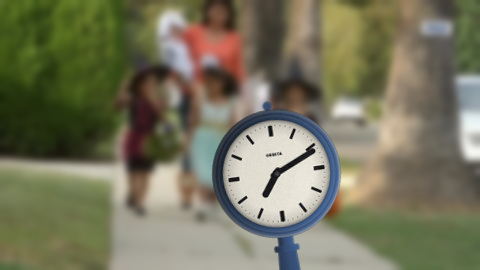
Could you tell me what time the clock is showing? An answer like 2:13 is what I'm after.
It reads 7:11
